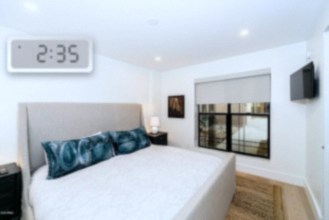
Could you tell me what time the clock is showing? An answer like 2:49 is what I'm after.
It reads 2:35
